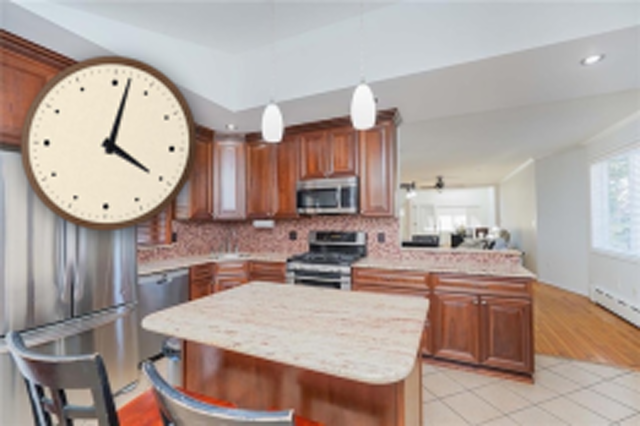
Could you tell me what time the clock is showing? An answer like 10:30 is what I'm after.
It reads 4:02
